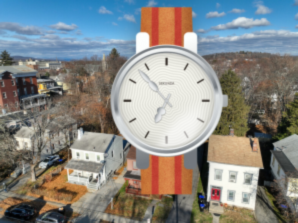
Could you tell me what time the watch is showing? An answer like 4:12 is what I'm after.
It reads 6:53
